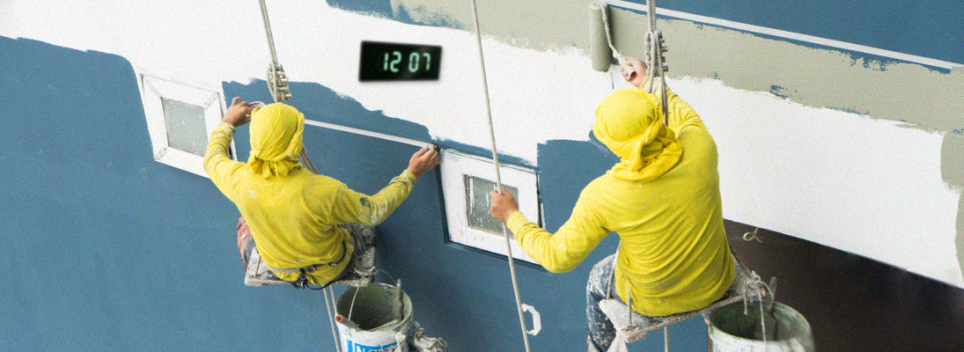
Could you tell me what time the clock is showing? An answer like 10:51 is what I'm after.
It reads 12:07
